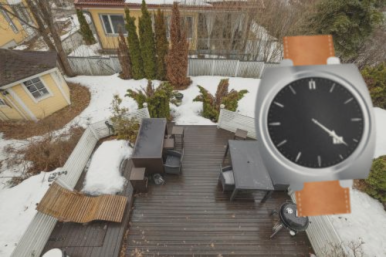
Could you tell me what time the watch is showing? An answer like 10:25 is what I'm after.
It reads 4:22
